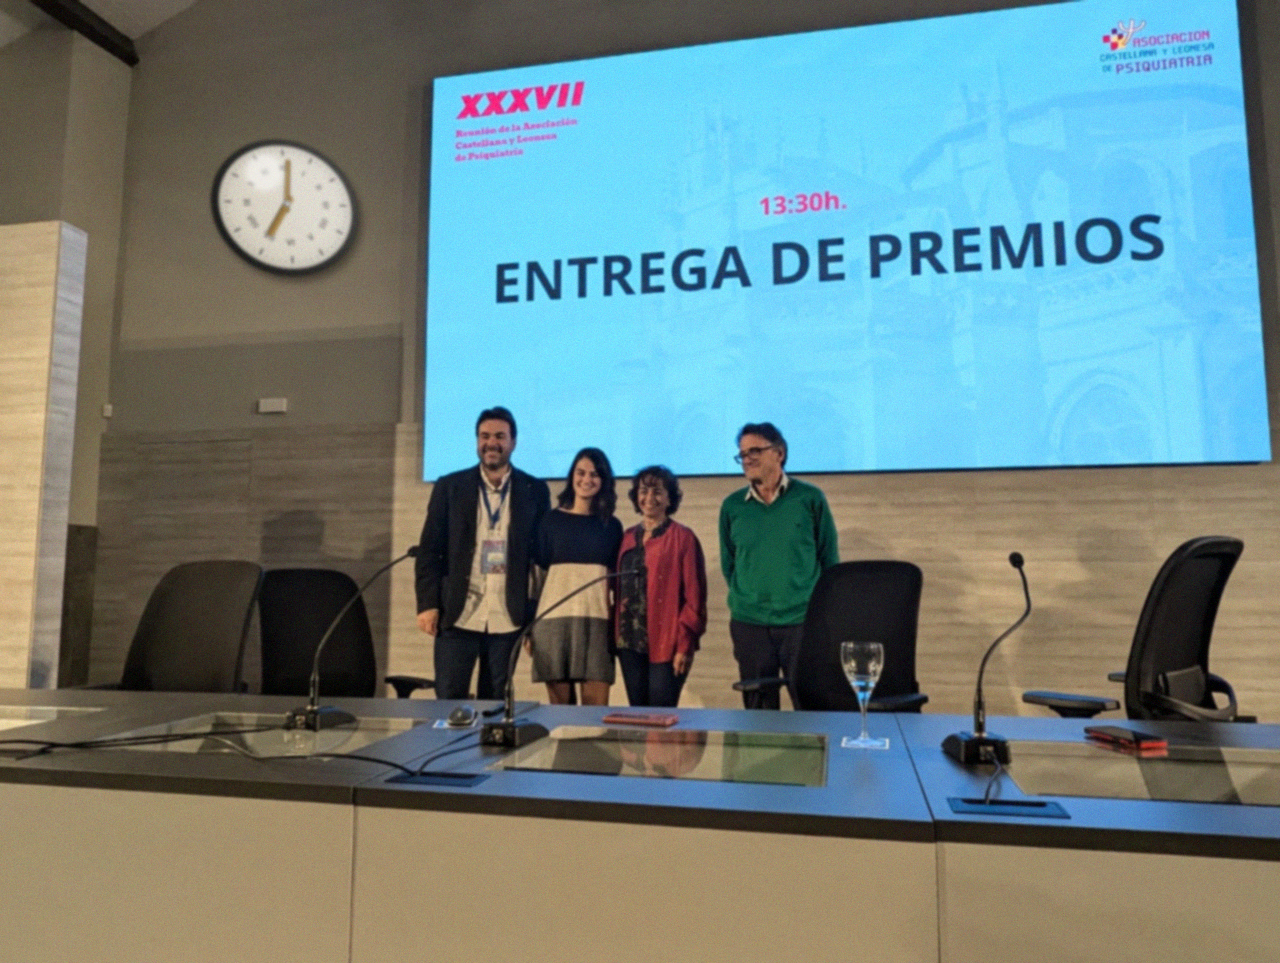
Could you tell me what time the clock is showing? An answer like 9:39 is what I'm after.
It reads 7:01
